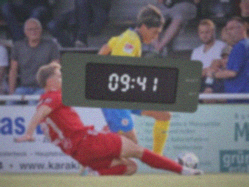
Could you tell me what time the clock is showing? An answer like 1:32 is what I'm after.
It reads 9:41
